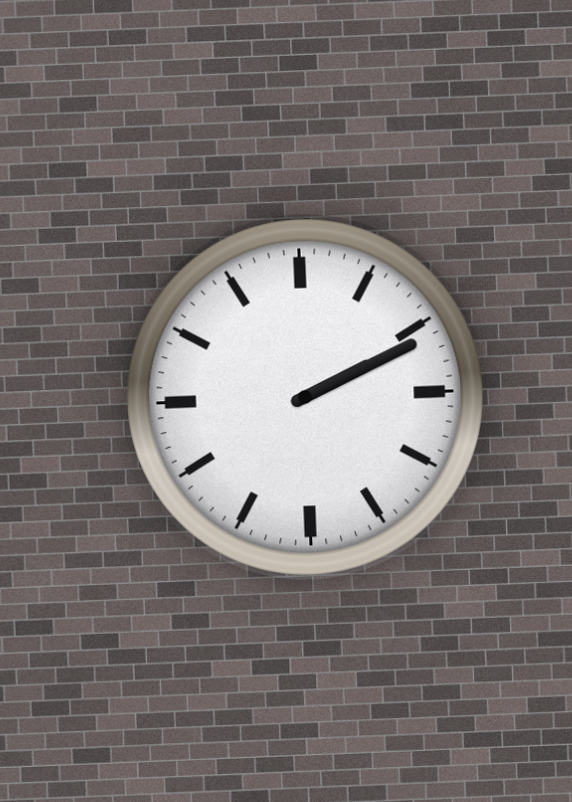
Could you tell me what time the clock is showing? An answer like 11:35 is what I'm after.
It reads 2:11
